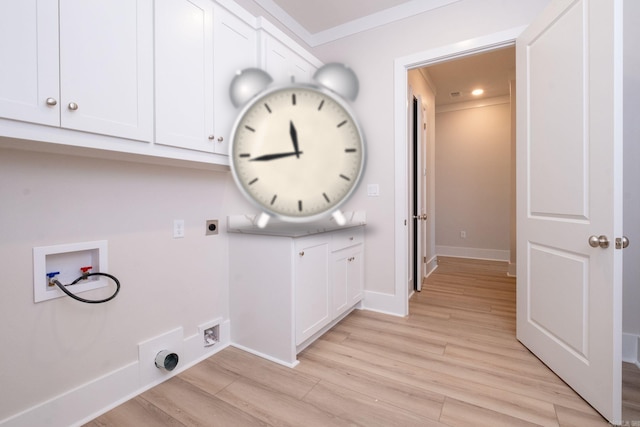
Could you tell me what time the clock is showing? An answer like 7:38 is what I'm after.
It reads 11:44
